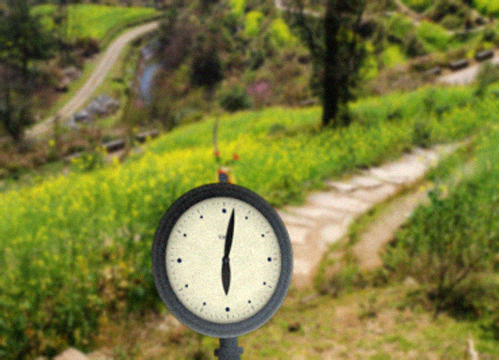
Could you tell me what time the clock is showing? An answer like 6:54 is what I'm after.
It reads 6:02
